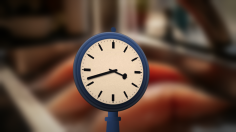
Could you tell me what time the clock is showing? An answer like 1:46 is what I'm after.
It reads 3:42
